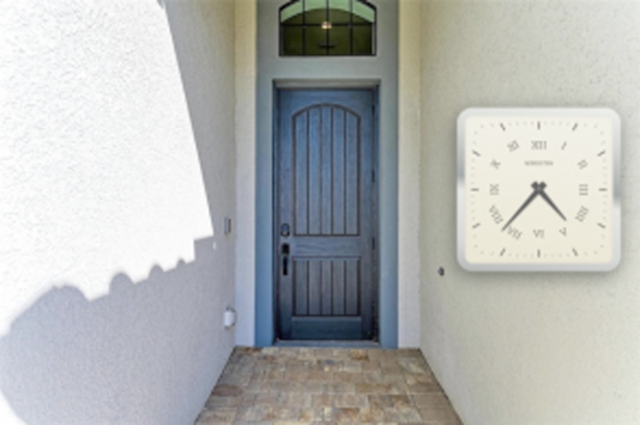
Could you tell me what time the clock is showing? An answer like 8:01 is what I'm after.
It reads 4:37
